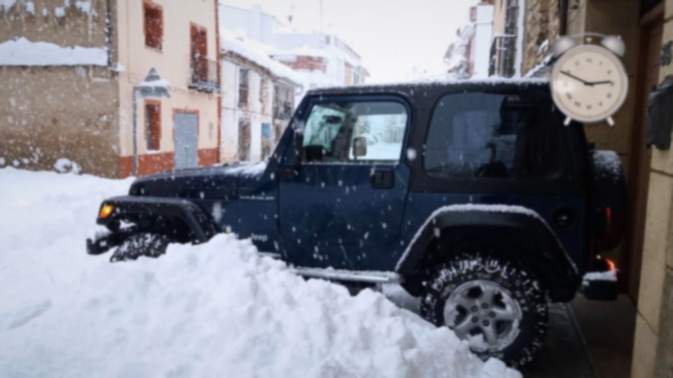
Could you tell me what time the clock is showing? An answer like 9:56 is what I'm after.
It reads 2:49
